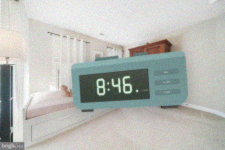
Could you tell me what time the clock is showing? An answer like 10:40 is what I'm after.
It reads 8:46
